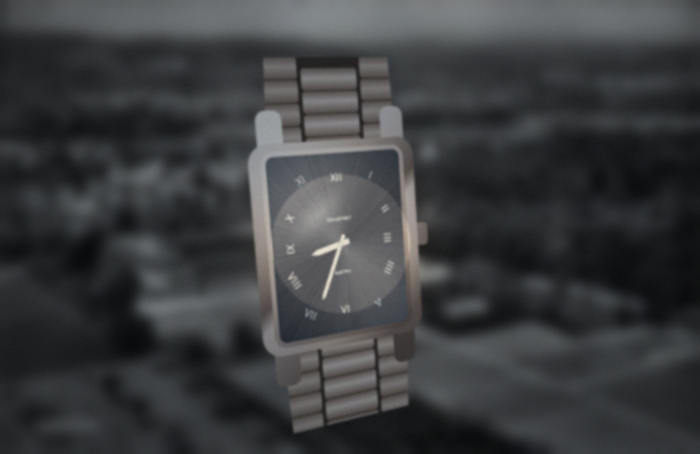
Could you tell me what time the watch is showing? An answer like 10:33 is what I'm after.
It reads 8:34
